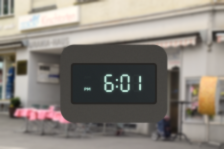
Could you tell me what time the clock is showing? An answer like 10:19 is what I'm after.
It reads 6:01
